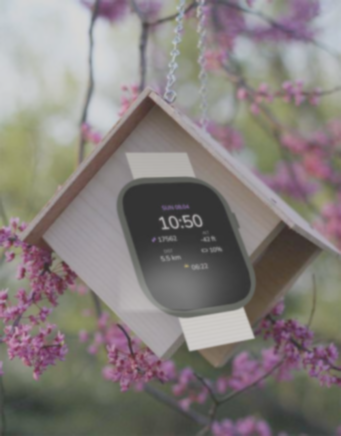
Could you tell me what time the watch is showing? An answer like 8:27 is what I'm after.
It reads 10:50
